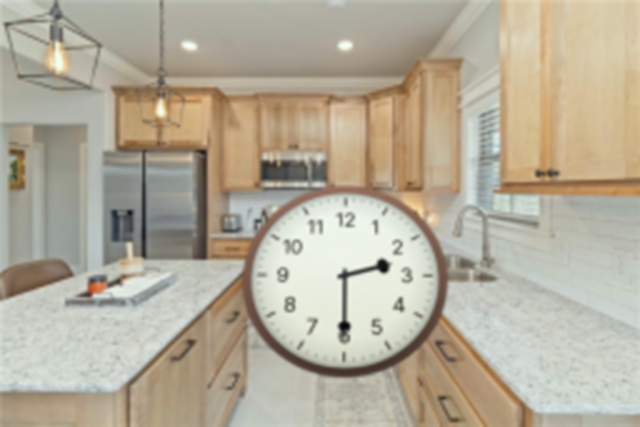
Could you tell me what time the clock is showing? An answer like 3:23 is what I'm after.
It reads 2:30
